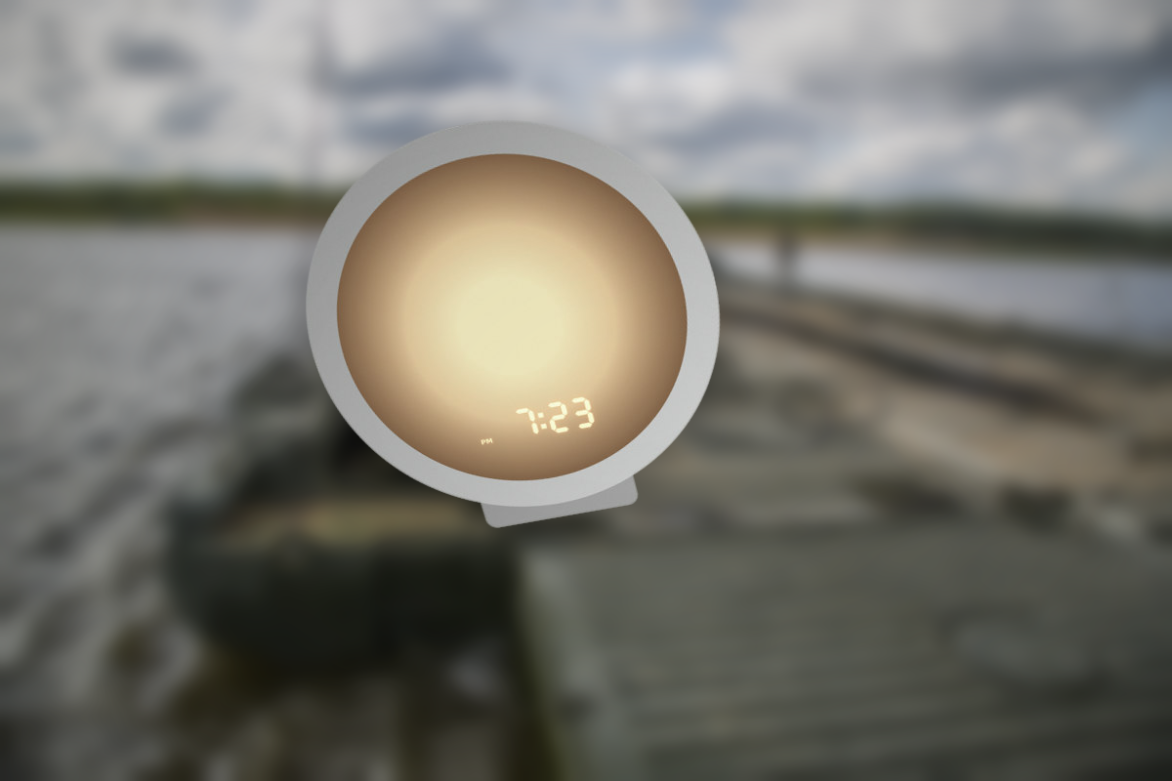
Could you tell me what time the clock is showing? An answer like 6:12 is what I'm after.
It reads 7:23
